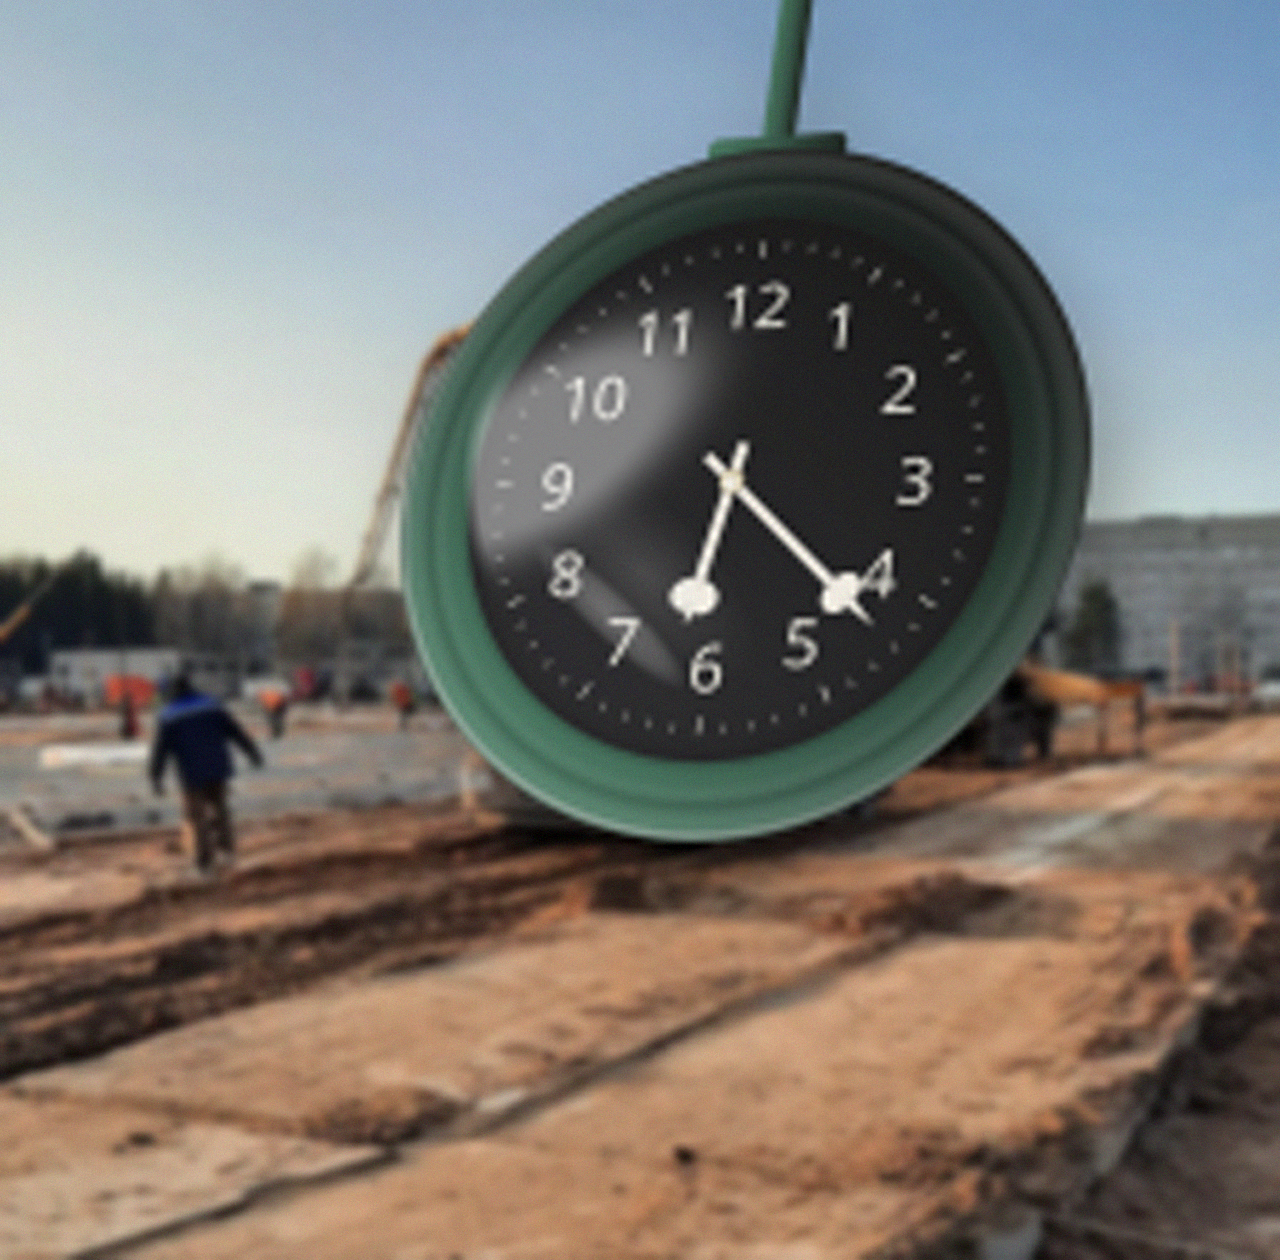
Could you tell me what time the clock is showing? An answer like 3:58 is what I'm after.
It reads 6:22
